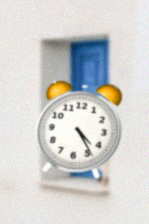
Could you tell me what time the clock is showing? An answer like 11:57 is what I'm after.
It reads 4:24
